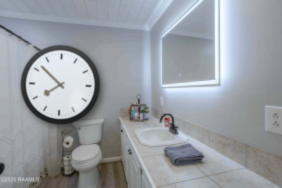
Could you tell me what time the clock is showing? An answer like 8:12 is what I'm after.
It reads 7:52
